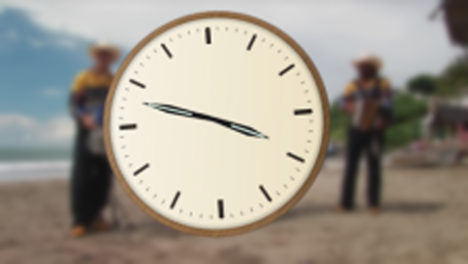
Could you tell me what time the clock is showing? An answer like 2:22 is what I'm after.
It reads 3:48
